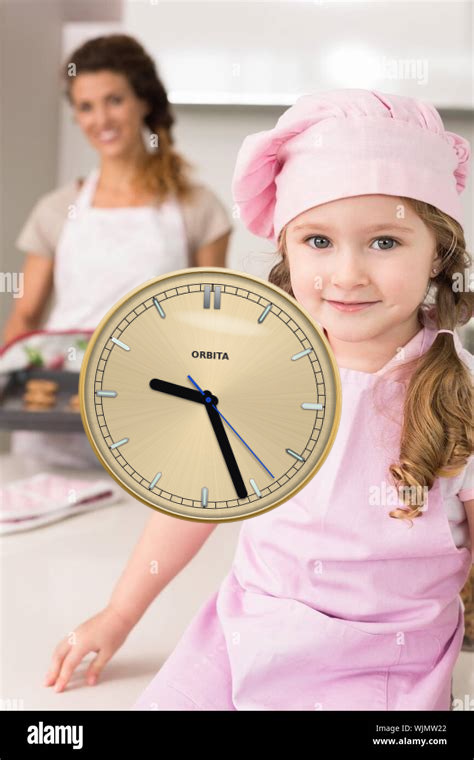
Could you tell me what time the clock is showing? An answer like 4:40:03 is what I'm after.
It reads 9:26:23
